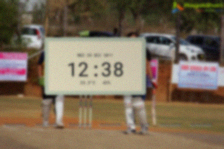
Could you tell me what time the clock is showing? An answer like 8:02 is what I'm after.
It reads 12:38
